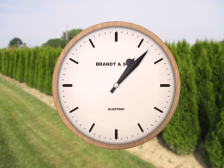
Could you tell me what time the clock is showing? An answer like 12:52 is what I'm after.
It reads 1:07
